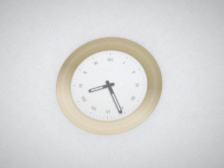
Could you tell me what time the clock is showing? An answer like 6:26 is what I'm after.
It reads 8:26
